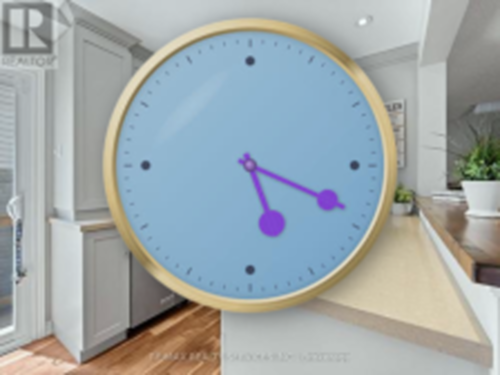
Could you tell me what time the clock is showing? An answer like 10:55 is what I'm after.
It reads 5:19
